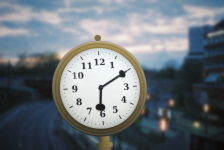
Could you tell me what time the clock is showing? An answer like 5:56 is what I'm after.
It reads 6:10
